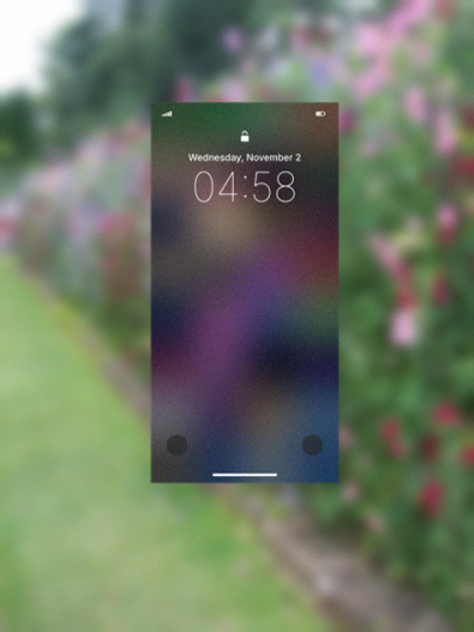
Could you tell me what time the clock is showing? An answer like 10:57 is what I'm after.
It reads 4:58
